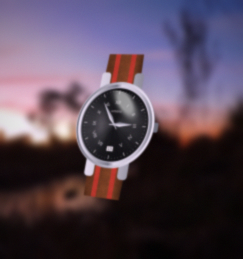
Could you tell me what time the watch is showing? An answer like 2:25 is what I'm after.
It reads 2:54
